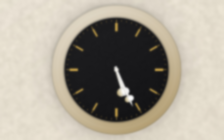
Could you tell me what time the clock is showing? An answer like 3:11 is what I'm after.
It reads 5:26
